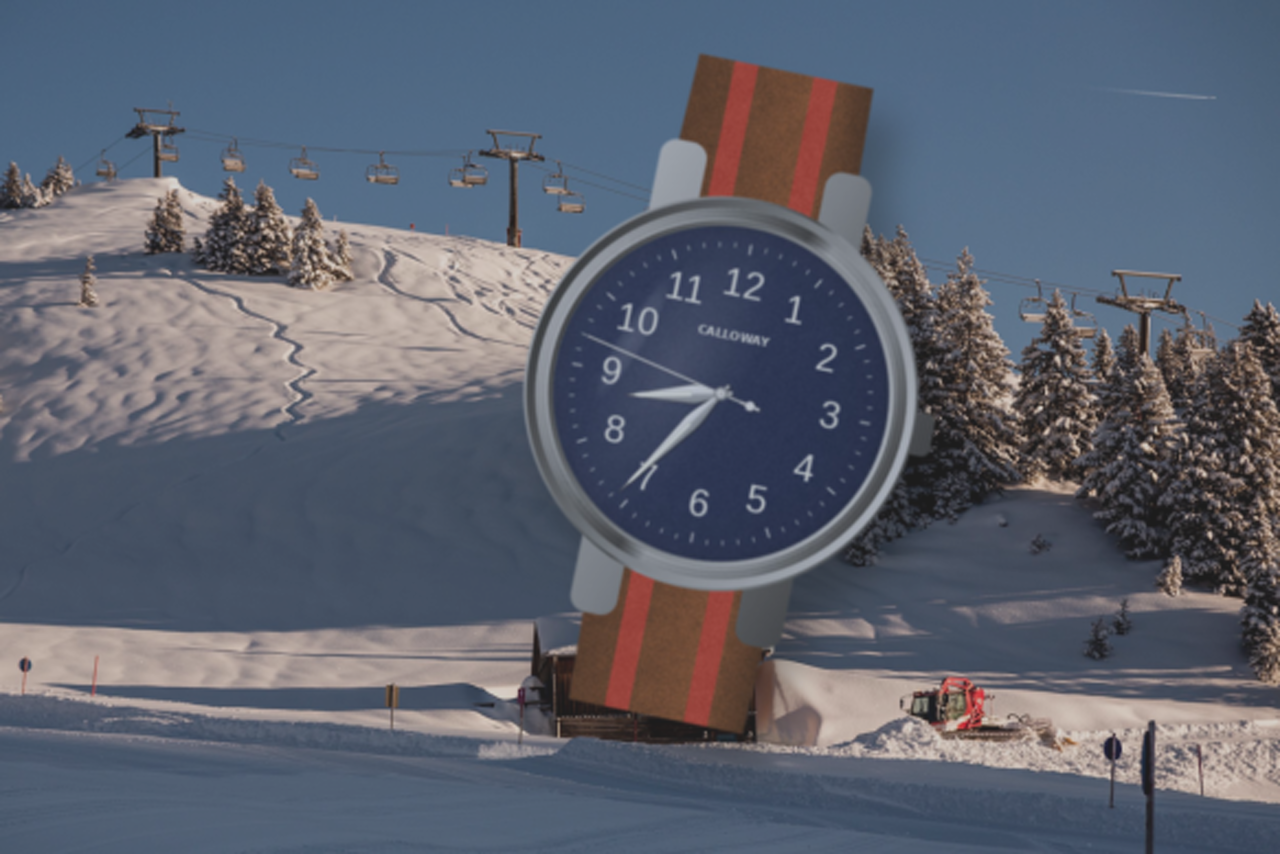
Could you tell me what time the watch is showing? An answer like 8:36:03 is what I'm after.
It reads 8:35:47
